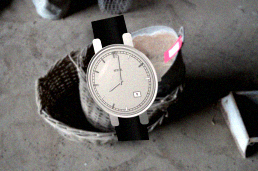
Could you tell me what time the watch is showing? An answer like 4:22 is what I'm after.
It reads 8:01
